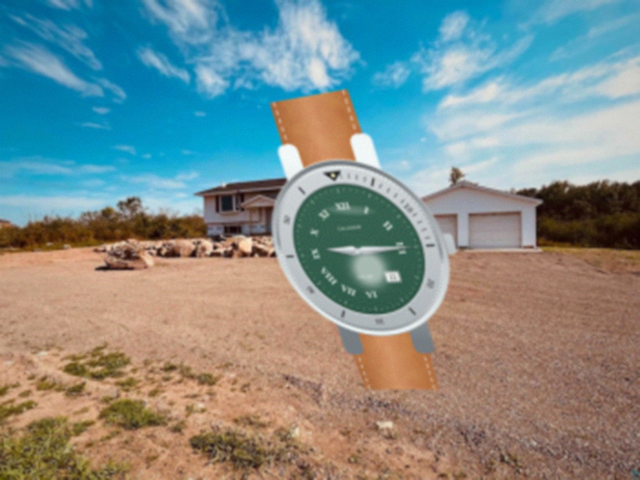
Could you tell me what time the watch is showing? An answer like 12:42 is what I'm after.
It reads 9:15
